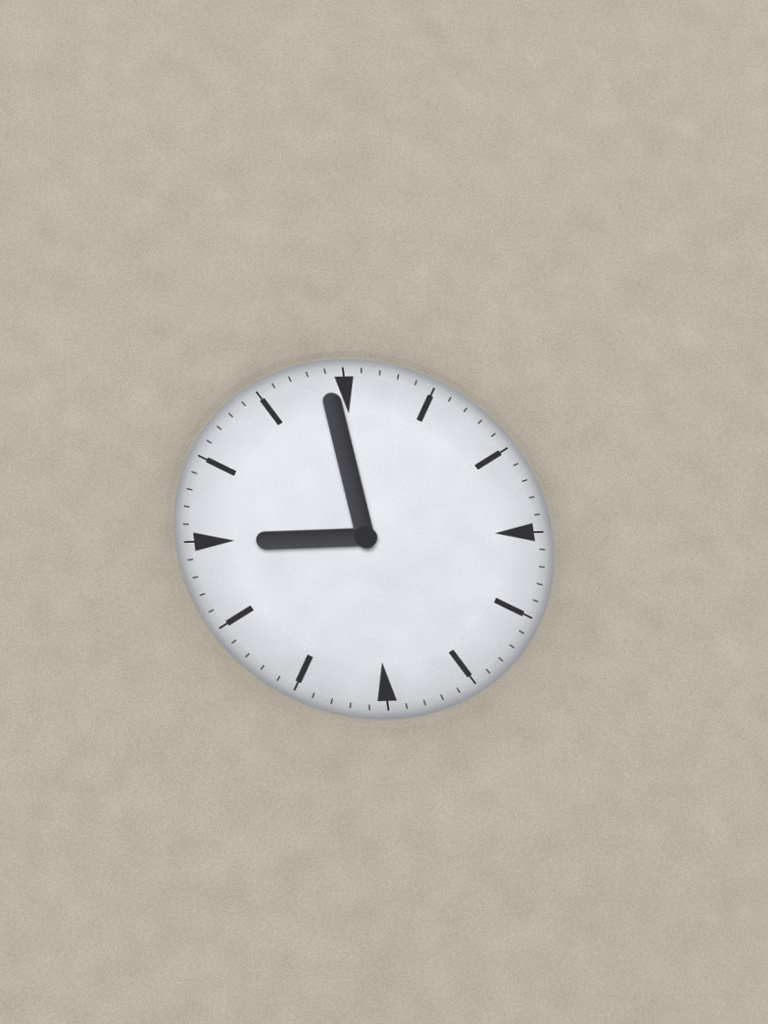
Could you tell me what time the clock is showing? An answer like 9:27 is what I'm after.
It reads 8:59
